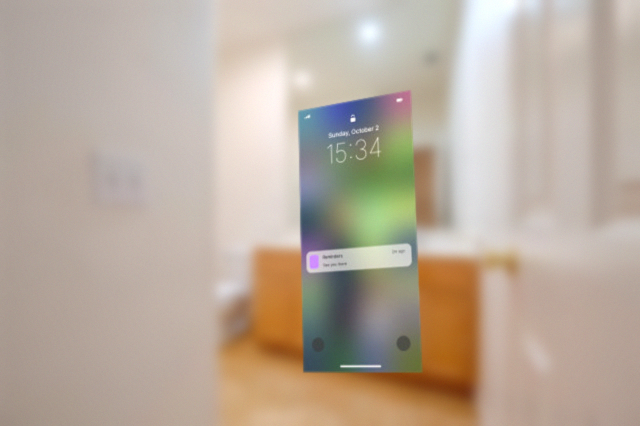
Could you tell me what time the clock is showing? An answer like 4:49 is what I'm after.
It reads 15:34
